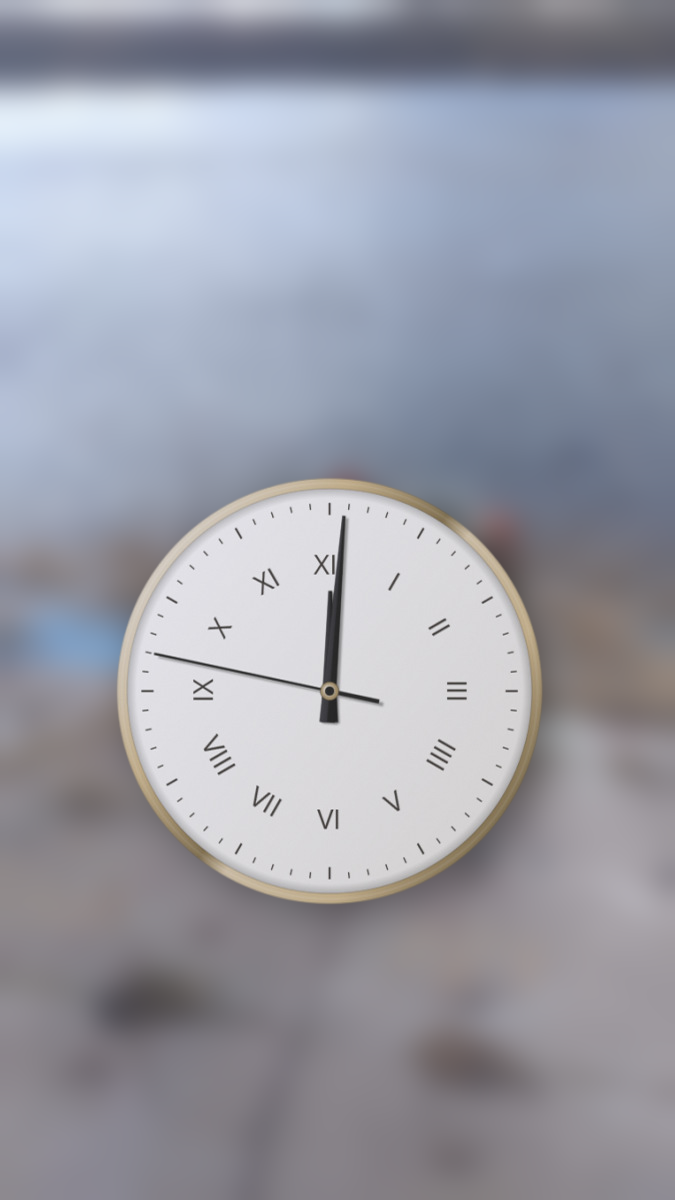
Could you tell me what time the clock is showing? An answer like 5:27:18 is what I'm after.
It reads 12:00:47
